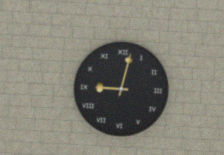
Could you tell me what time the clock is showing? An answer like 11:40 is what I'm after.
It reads 9:02
